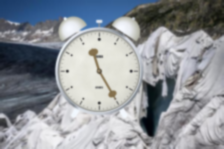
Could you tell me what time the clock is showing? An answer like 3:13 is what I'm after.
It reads 11:25
